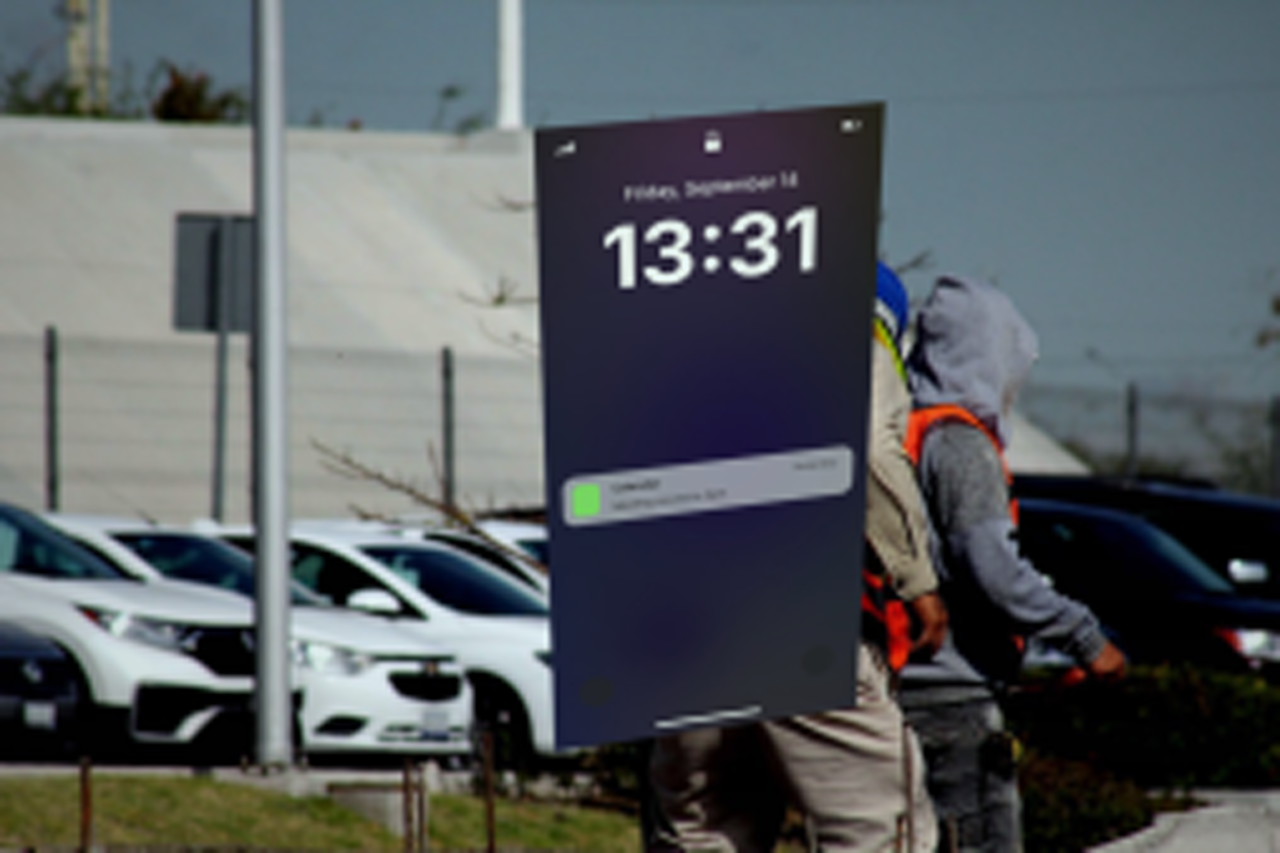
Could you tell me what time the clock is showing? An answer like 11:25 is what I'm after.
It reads 13:31
